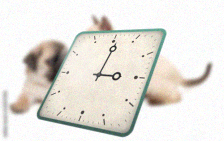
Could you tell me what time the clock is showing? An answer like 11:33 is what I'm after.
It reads 3:01
